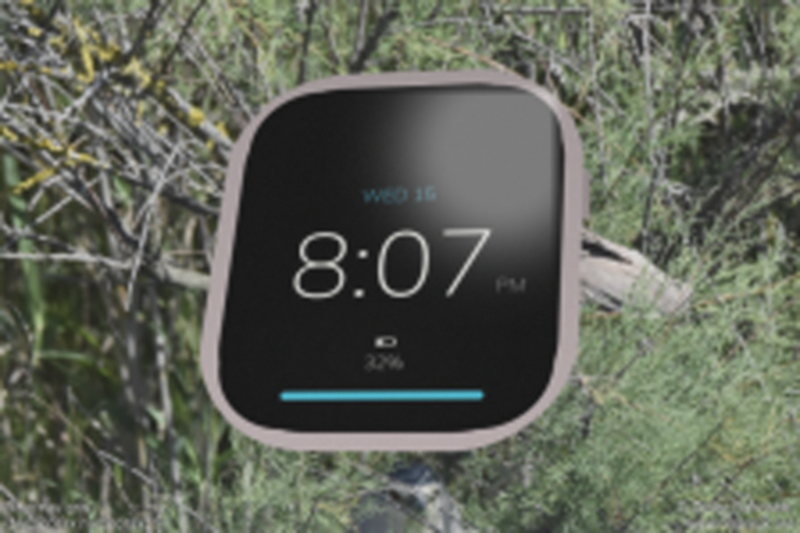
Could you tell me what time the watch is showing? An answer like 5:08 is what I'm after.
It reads 8:07
